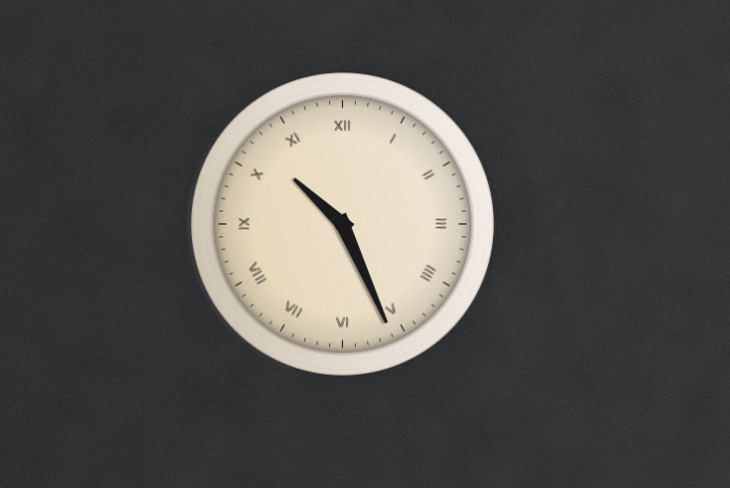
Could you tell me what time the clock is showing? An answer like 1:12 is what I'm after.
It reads 10:26
